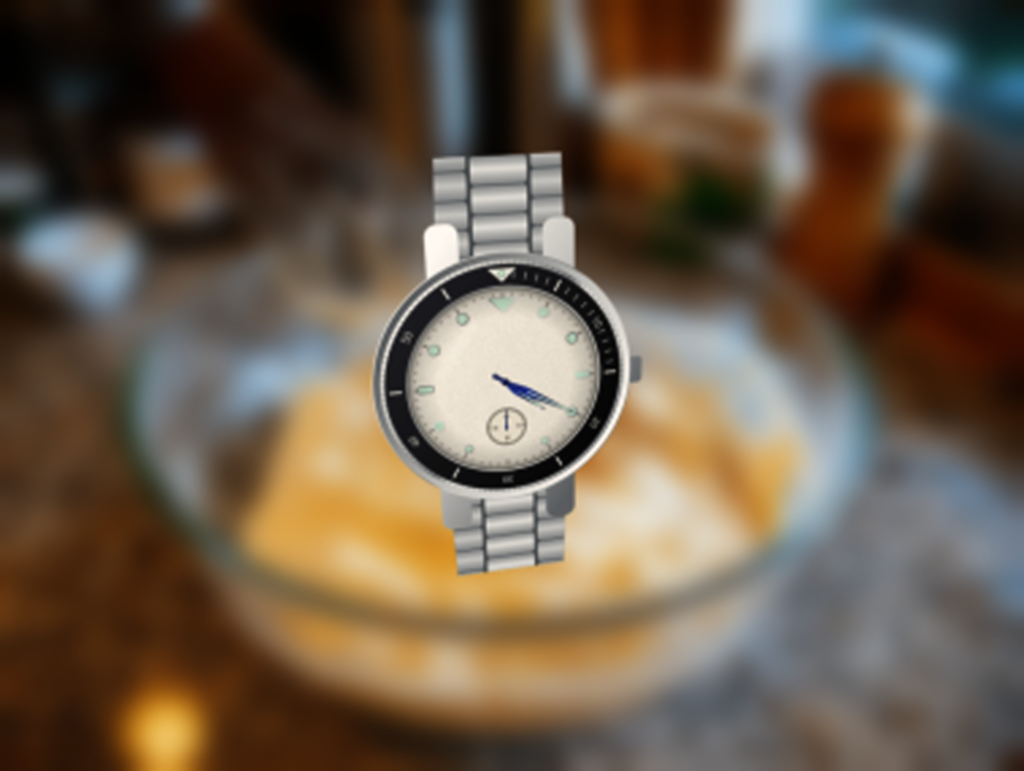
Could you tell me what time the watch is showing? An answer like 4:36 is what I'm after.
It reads 4:20
